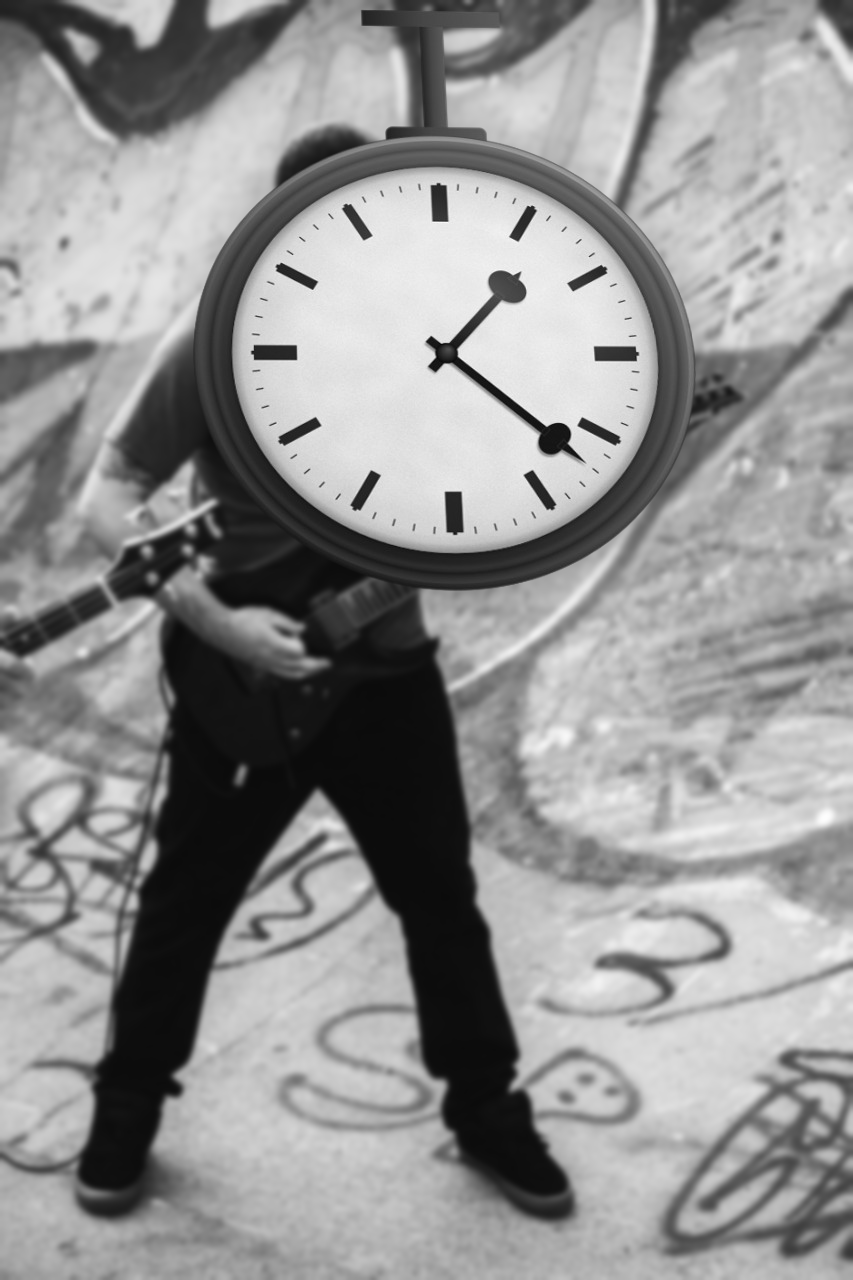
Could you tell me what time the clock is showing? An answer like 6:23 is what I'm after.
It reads 1:22
